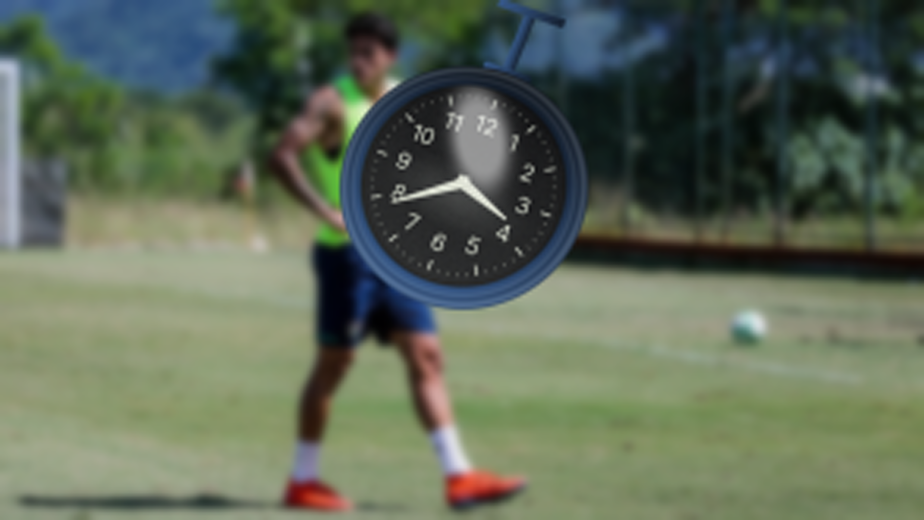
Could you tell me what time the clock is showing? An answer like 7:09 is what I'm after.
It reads 3:39
